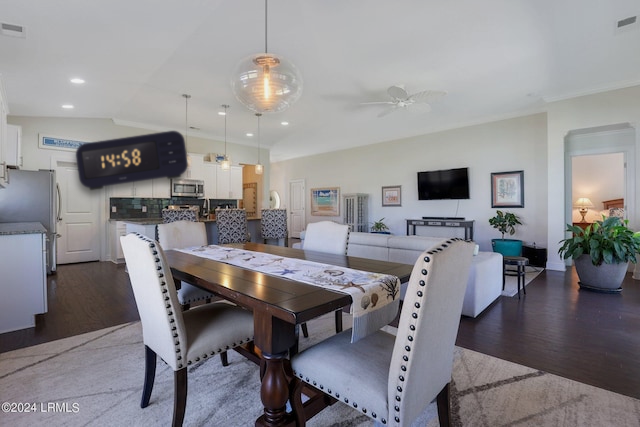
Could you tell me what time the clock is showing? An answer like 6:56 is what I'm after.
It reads 14:58
